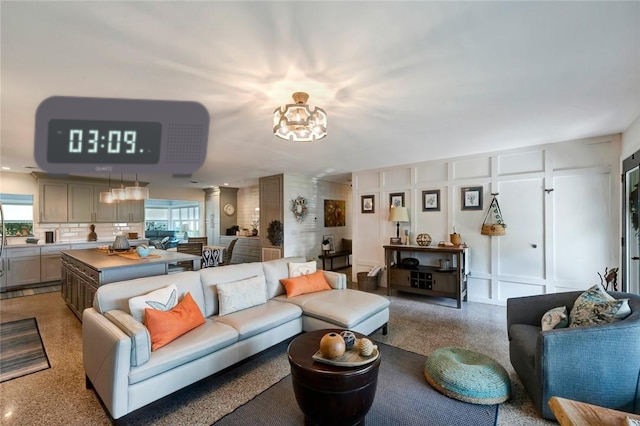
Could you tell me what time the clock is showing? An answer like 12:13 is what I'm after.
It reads 3:09
